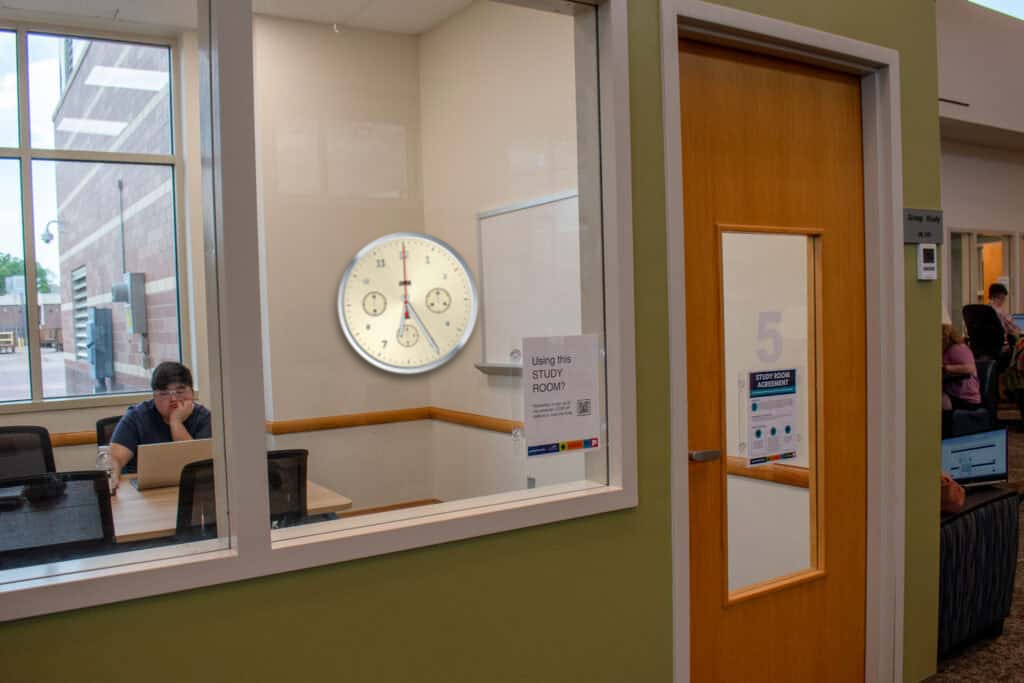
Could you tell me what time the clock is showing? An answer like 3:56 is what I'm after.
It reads 6:25
